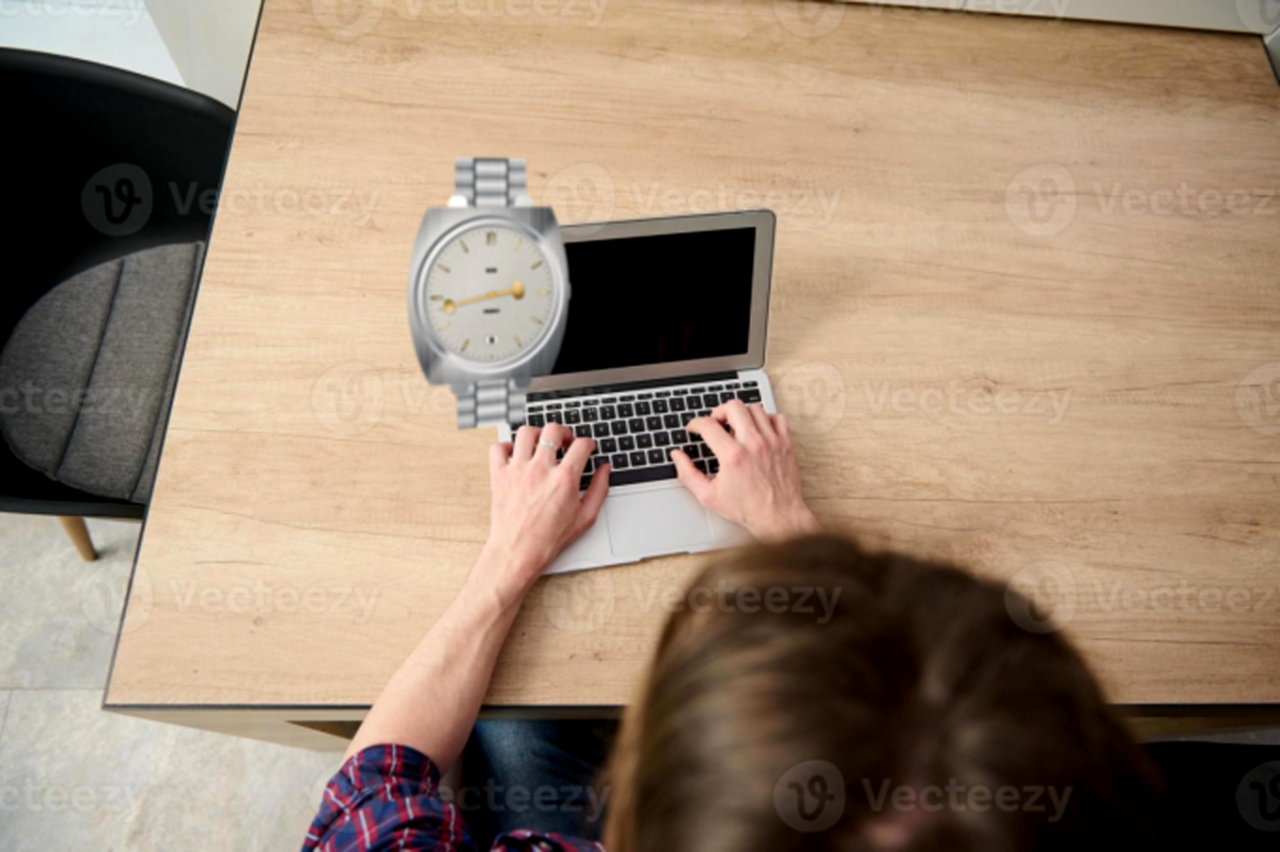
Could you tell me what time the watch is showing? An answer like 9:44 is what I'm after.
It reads 2:43
